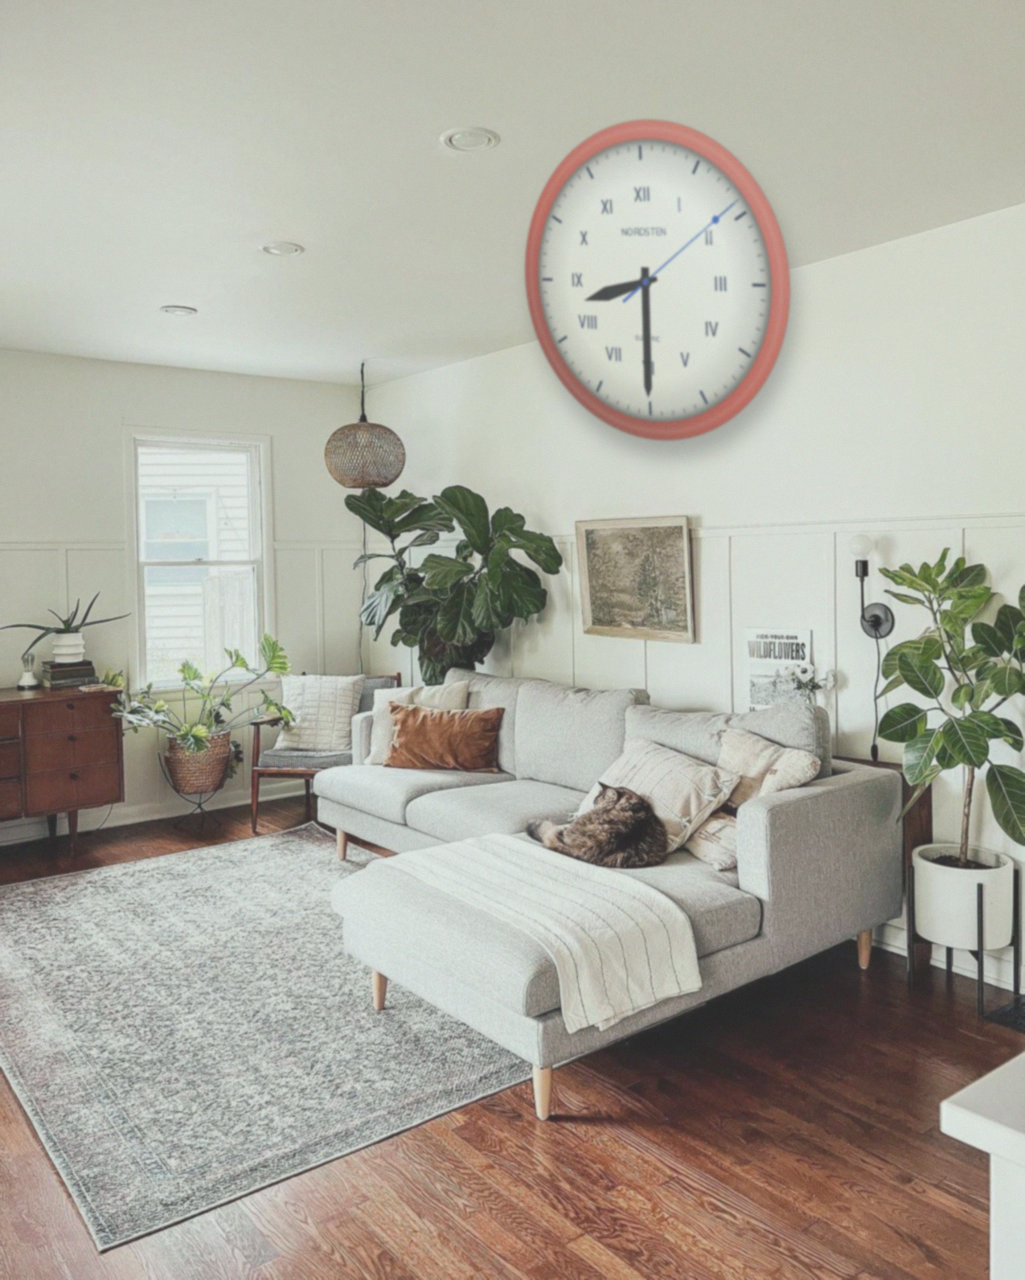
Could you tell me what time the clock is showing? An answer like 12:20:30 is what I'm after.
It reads 8:30:09
